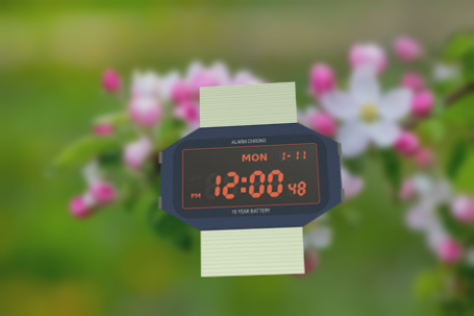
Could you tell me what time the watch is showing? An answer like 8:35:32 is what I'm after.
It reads 12:00:48
